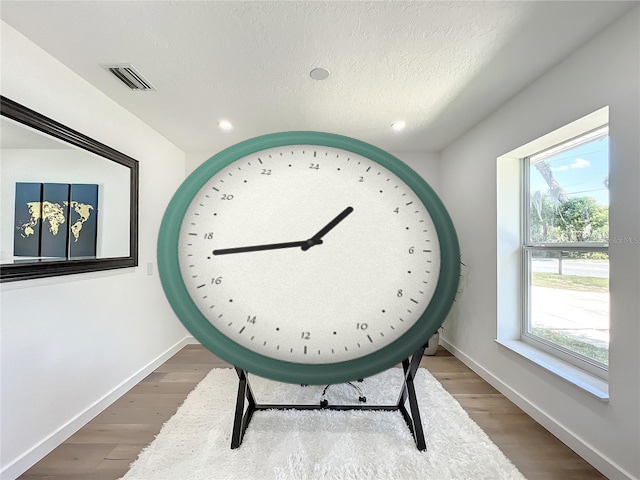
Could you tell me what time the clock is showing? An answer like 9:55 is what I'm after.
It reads 2:43
